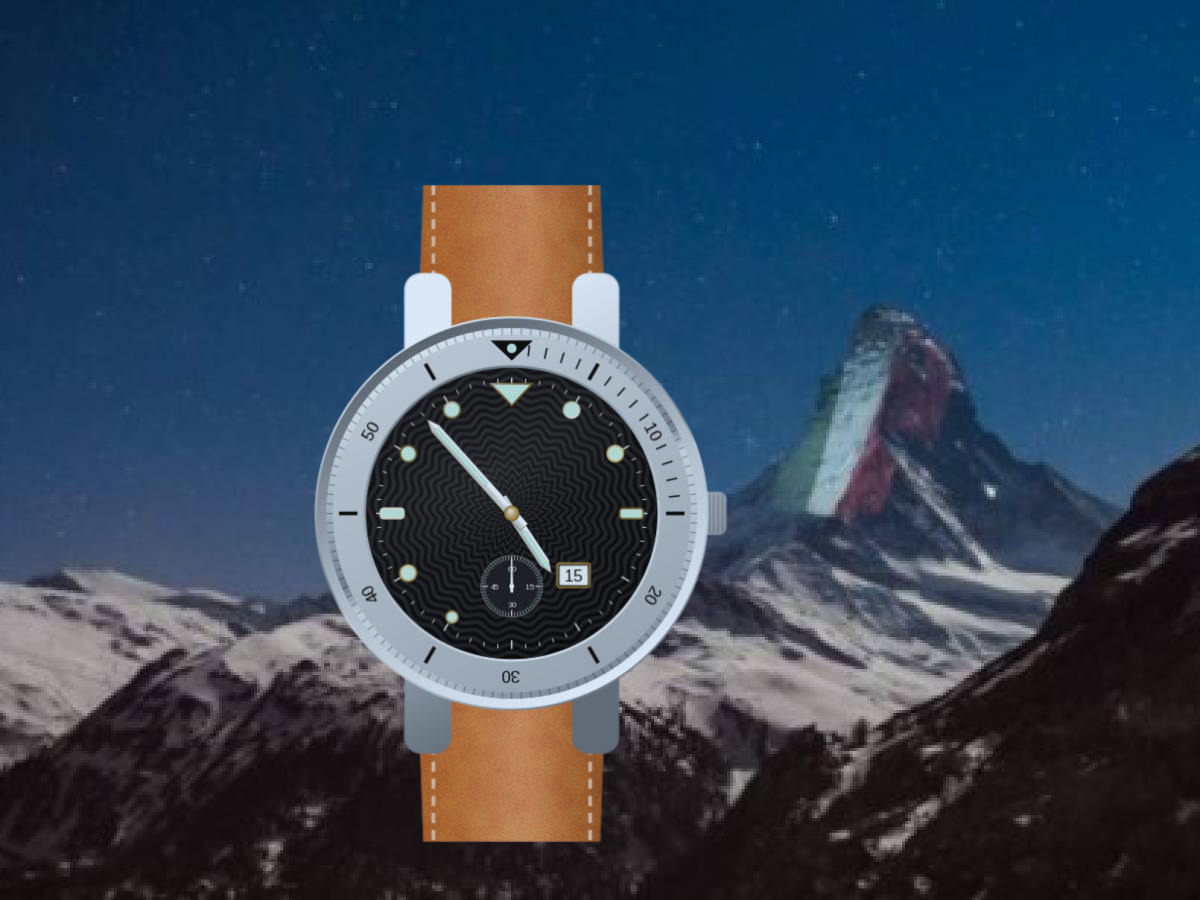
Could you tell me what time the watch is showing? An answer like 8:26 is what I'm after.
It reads 4:53
